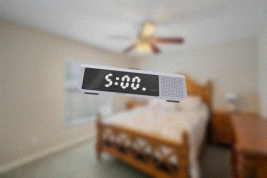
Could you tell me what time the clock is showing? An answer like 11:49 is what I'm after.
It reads 5:00
